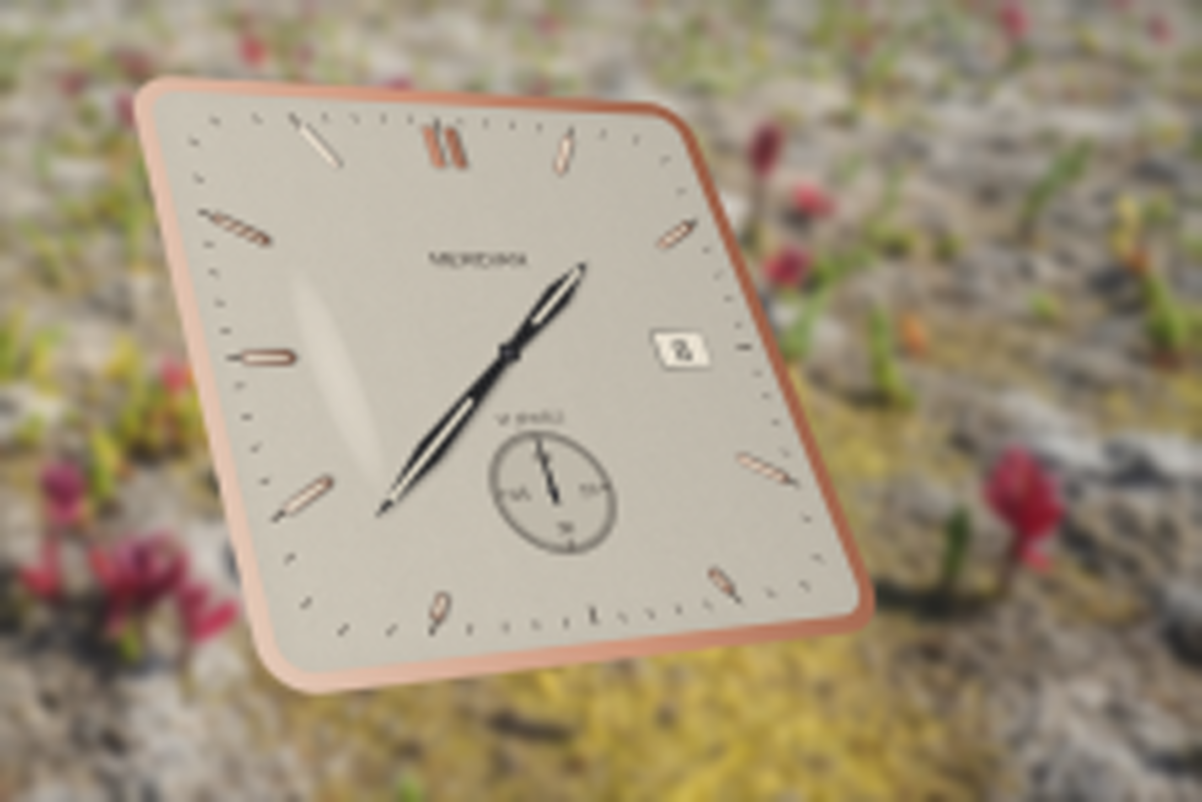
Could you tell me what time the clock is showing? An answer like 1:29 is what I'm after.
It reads 1:38
